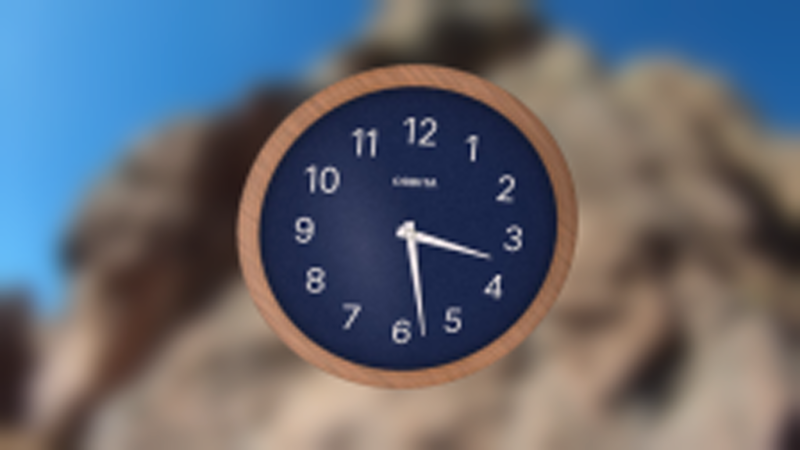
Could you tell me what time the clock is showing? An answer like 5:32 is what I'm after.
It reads 3:28
